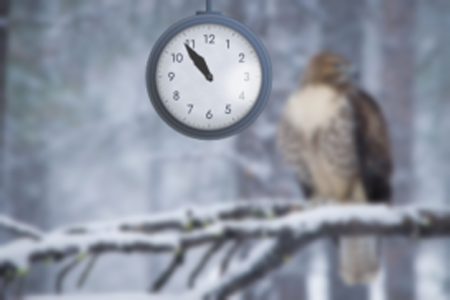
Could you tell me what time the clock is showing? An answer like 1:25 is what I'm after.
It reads 10:54
